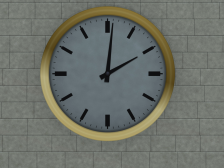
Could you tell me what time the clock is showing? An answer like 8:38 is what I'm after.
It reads 2:01
